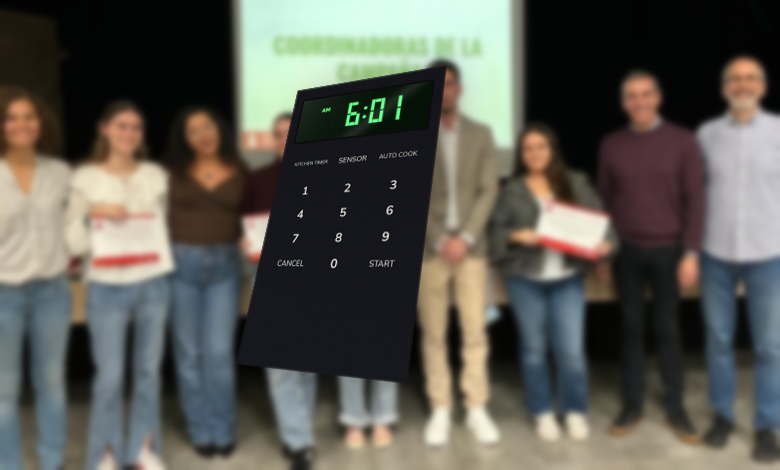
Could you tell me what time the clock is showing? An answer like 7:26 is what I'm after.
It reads 6:01
